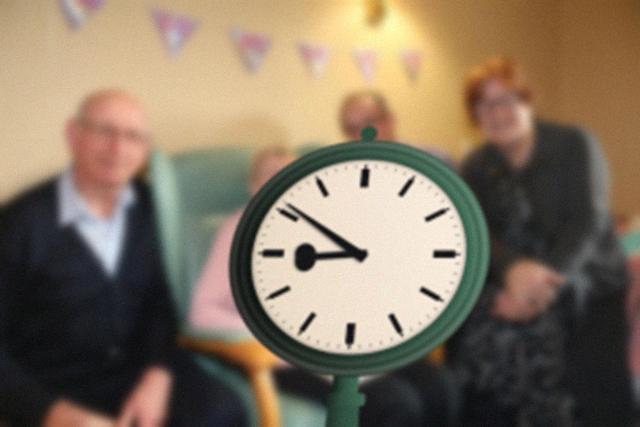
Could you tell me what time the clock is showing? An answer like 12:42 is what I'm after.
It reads 8:51
